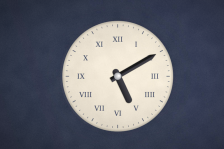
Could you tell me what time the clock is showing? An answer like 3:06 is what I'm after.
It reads 5:10
